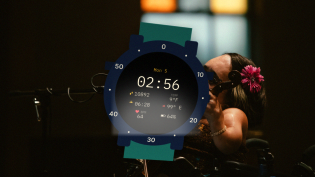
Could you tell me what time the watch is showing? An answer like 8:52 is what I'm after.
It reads 2:56
